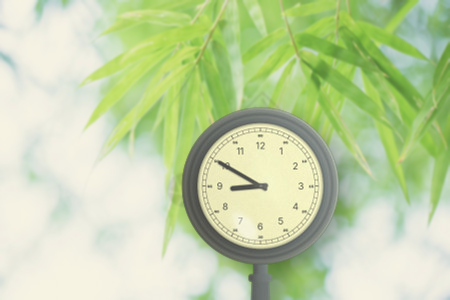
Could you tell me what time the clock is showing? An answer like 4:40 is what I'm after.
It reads 8:50
